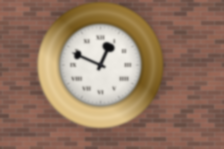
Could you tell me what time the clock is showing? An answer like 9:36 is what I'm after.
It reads 12:49
